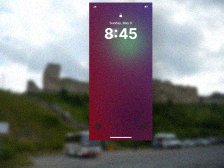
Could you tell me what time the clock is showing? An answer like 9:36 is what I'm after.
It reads 8:45
